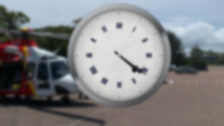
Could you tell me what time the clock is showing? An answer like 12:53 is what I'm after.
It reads 4:21
